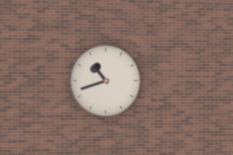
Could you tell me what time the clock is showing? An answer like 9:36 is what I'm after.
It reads 10:42
